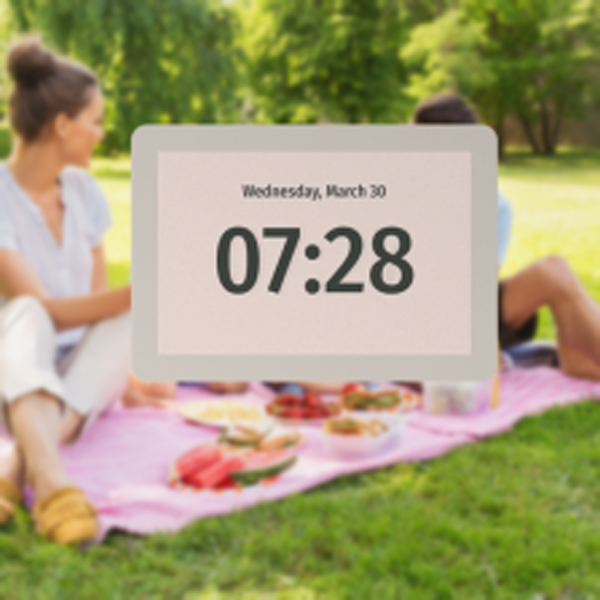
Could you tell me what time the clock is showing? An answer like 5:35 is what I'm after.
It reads 7:28
